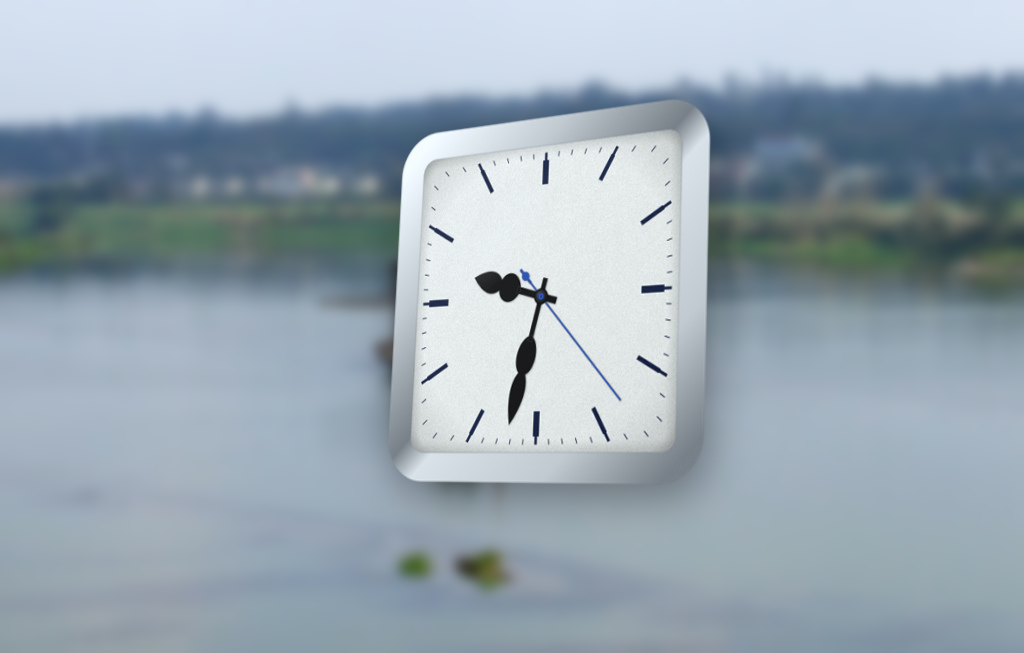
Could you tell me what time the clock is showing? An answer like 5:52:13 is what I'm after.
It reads 9:32:23
